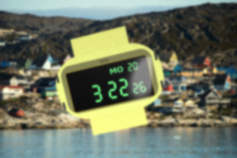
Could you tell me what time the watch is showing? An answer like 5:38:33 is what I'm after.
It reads 3:22:26
